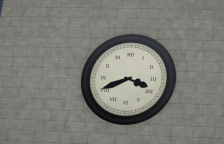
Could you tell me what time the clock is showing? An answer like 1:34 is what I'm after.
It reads 3:41
